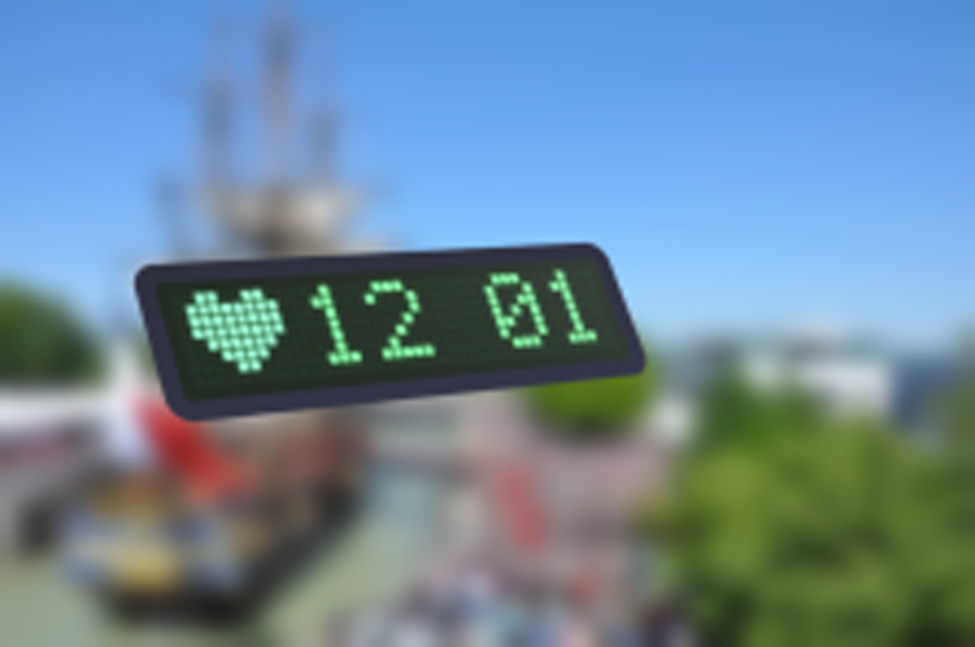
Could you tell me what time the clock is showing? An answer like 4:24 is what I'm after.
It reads 12:01
